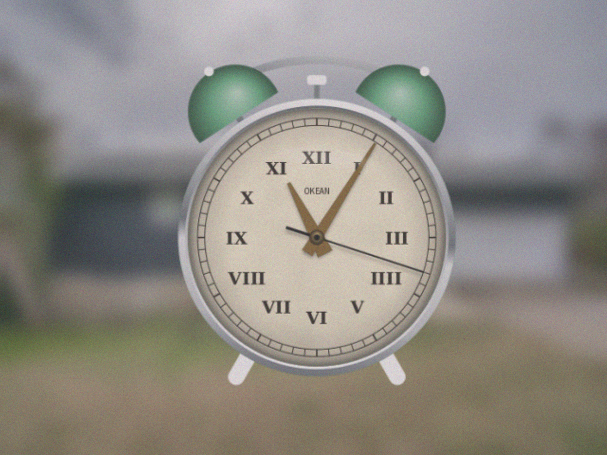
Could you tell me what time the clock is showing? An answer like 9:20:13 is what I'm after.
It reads 11:05:18
